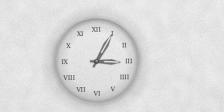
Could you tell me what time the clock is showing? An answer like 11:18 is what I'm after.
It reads 3:05
